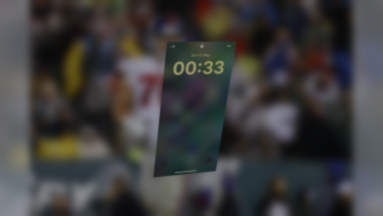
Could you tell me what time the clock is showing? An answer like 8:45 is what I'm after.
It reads 0:33
